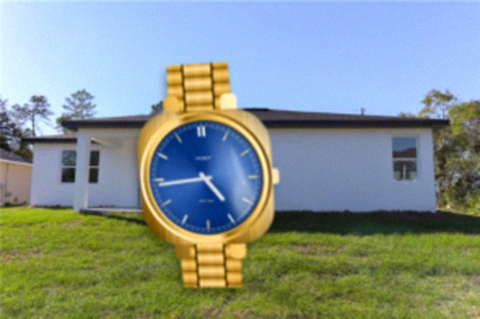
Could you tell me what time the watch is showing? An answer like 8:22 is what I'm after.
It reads 4:44
